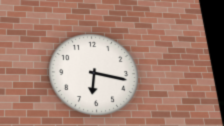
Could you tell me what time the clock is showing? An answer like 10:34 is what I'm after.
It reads 6:17
